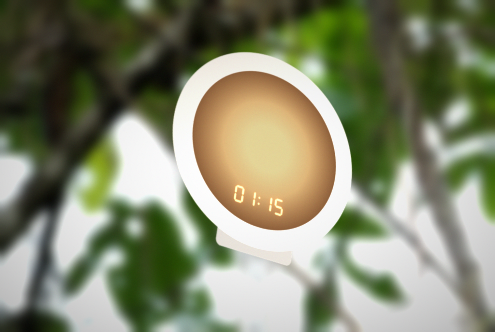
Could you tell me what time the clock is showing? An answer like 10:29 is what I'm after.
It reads 1:15
